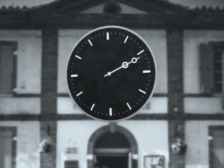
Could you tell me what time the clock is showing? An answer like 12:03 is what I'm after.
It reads 2:11
